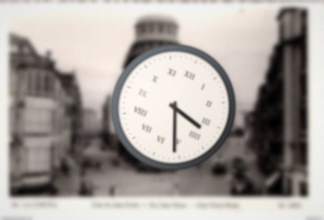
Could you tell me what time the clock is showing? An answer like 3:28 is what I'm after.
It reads 3:26
